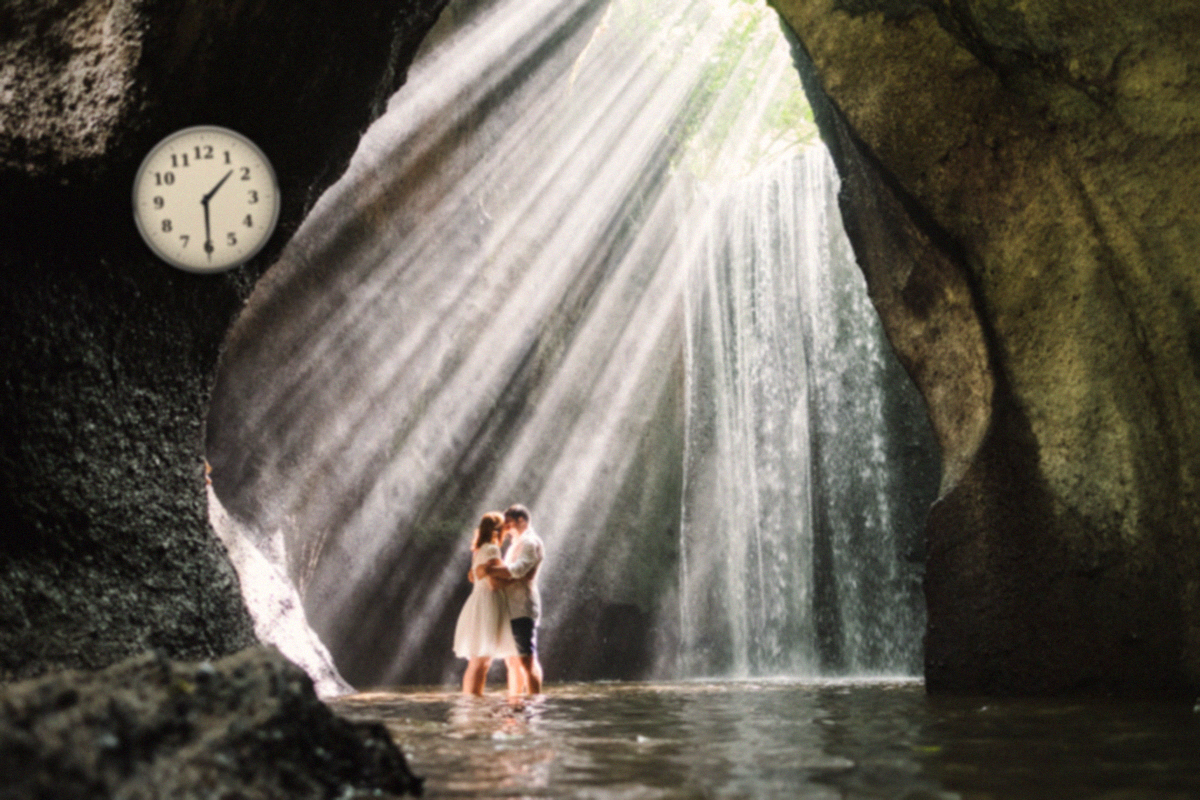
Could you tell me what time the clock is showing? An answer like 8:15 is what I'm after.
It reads 1:30
